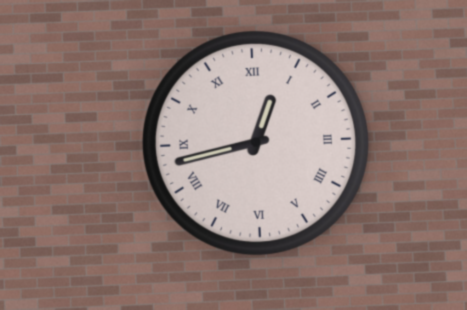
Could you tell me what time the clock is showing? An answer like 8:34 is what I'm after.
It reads 12:43
